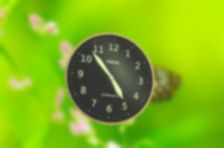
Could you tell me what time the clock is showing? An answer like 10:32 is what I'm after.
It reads 4:53
